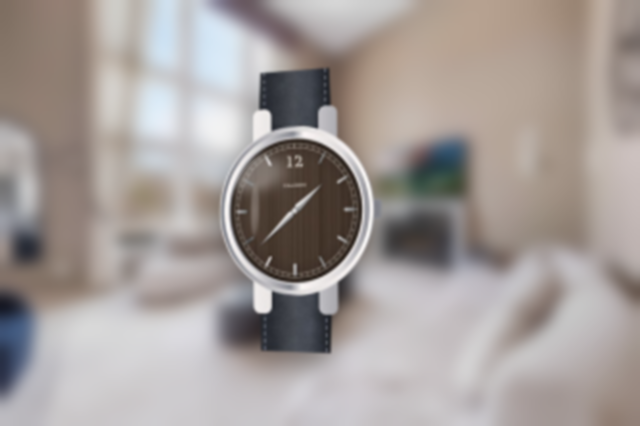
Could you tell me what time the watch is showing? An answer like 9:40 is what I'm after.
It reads 1:38
